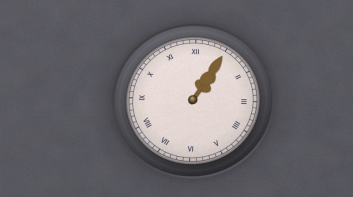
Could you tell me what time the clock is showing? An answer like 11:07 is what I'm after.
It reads 1:05
